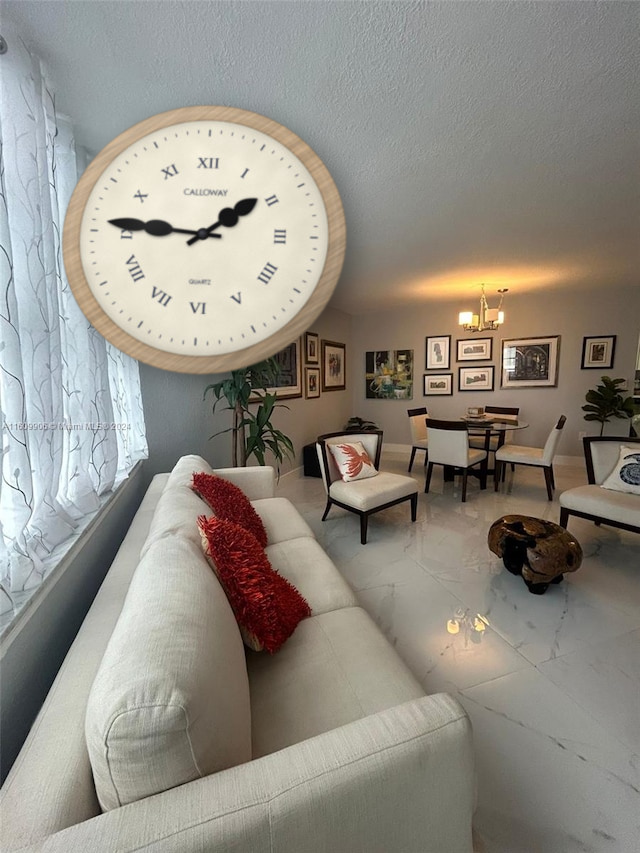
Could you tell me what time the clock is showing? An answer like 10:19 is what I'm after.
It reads 1:46
